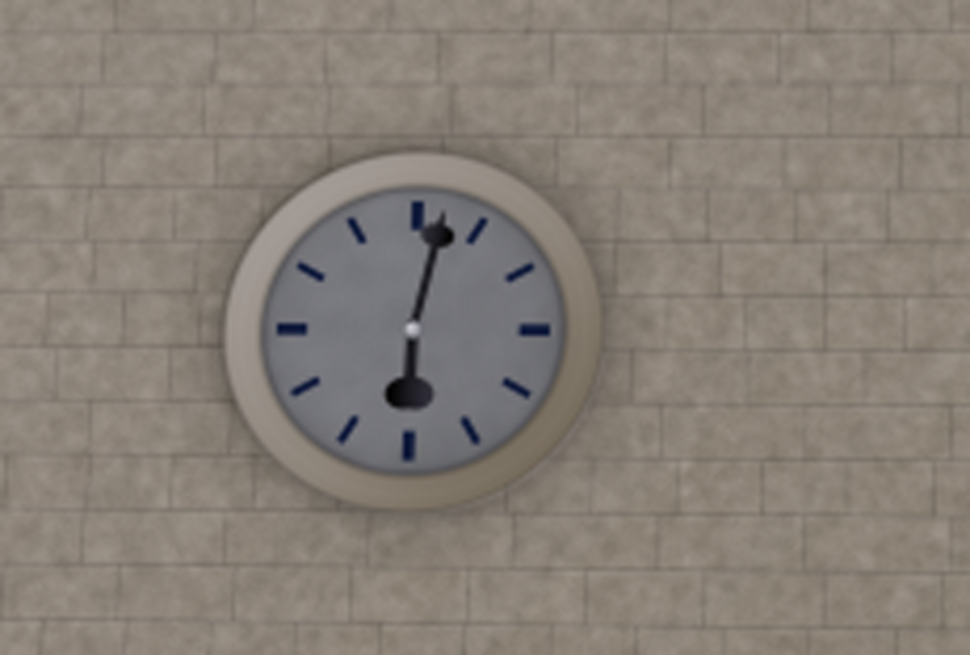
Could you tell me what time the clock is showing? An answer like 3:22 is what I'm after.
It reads 6:02
